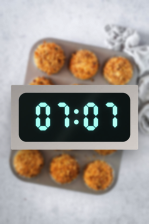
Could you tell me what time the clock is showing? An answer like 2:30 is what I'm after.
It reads 7:07
